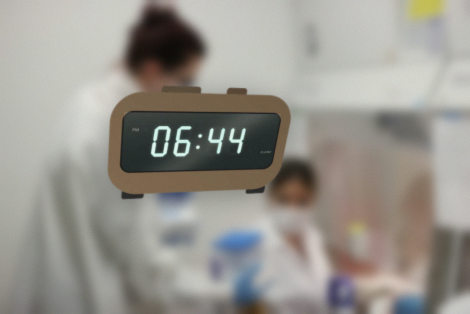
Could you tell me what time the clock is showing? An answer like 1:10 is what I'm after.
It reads 6:44
